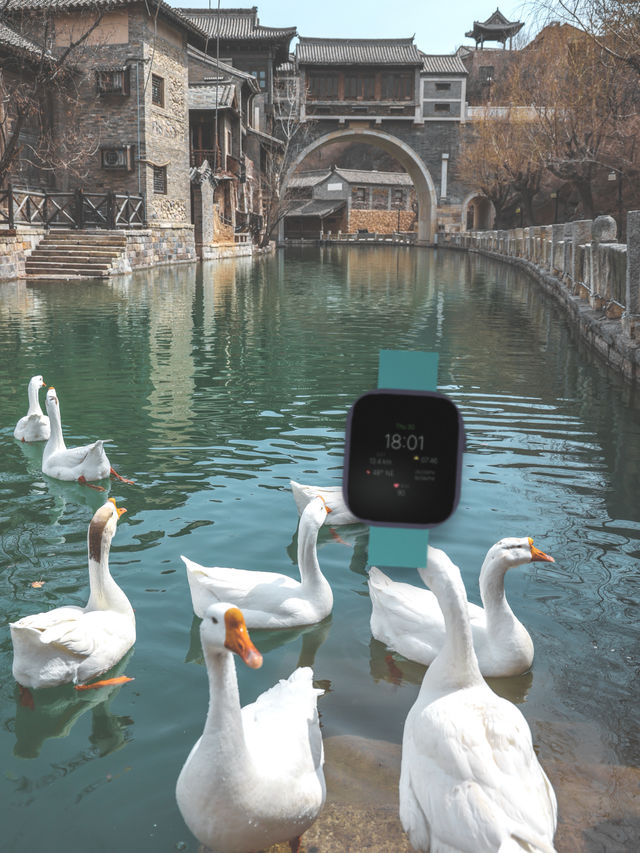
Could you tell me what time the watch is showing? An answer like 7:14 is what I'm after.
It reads 18:01
